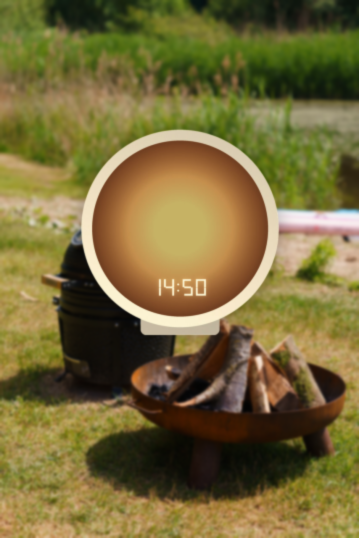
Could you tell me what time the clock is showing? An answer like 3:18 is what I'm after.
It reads 14:50
